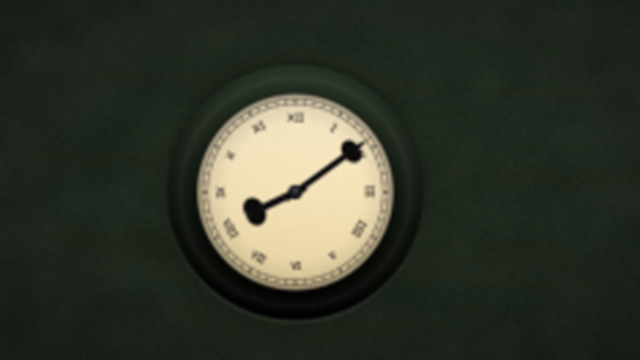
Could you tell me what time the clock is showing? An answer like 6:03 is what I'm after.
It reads 8:09
